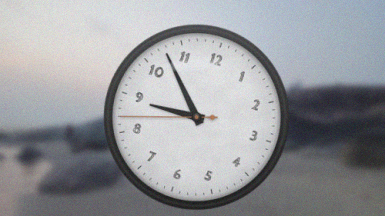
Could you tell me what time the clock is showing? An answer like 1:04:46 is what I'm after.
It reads 8:52:42
